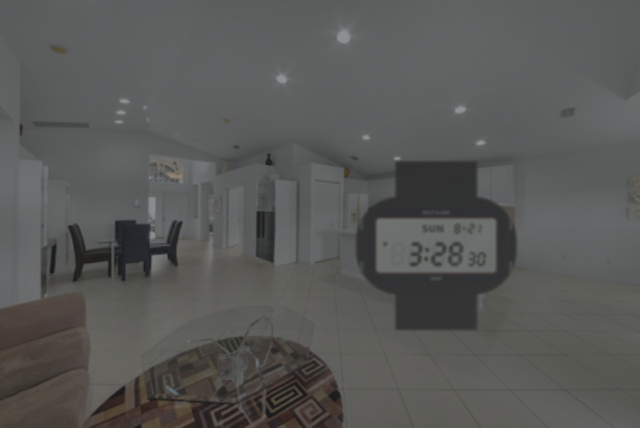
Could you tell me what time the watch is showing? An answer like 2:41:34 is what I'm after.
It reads 3:28:30
